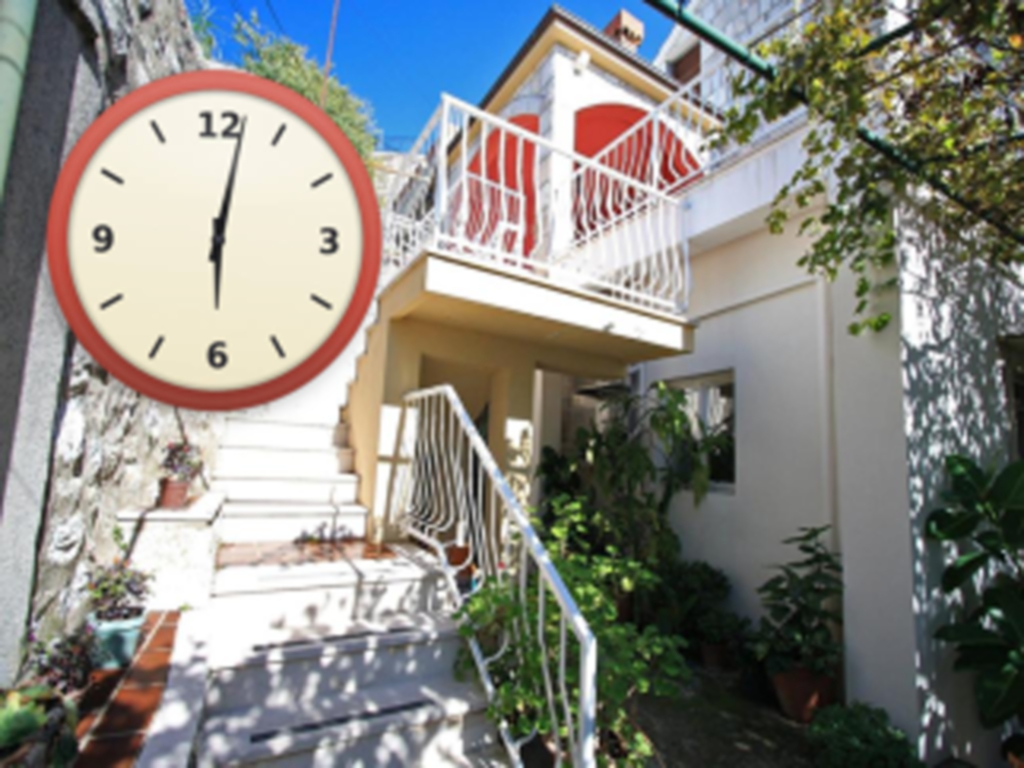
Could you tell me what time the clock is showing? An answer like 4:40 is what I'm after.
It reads 6:02
